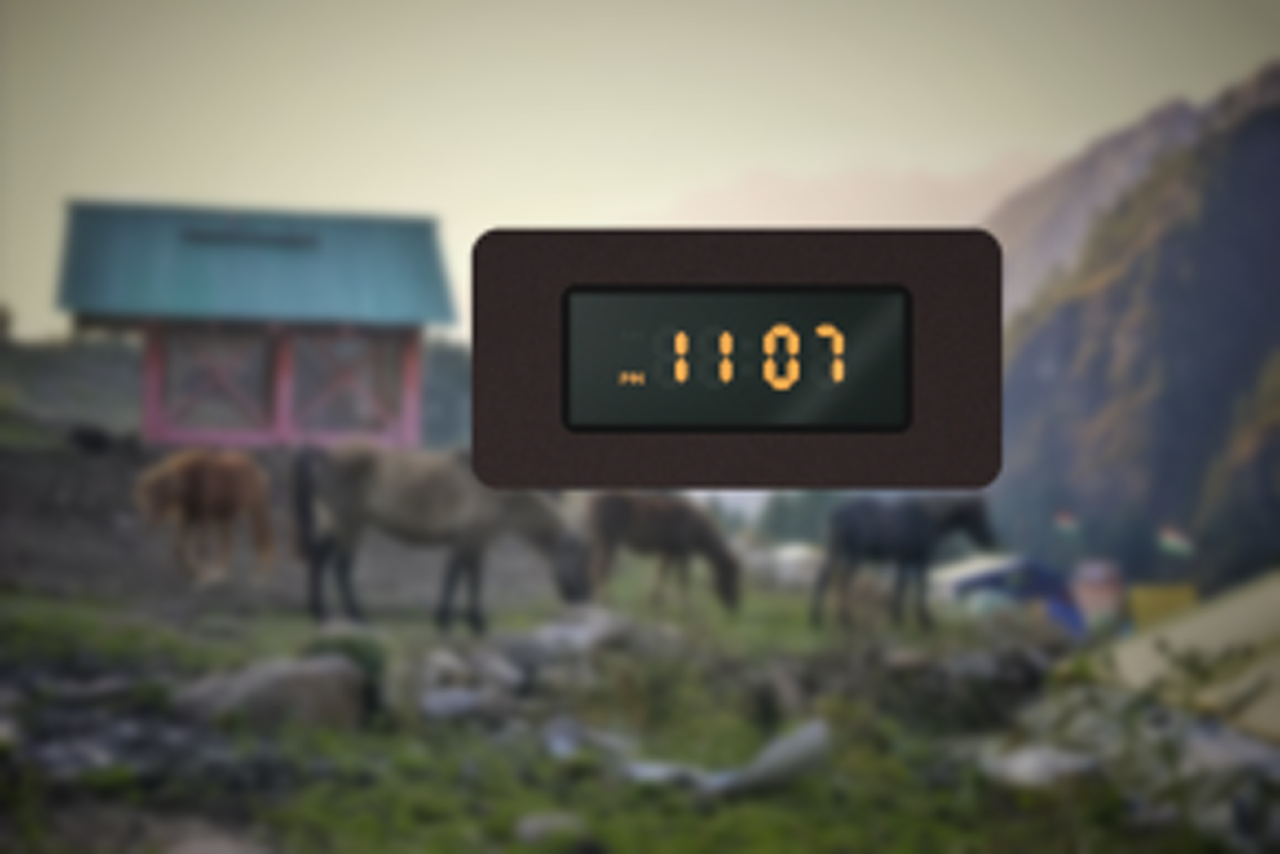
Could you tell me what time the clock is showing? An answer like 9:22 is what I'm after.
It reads 11:07
